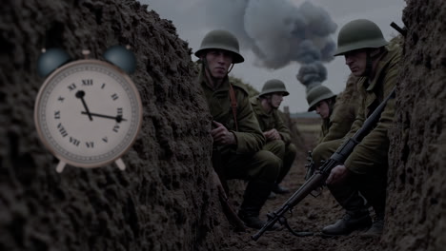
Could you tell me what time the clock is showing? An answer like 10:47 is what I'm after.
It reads 11:17
